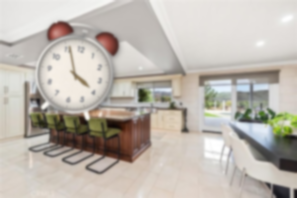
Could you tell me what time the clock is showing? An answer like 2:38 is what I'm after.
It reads 3:56
